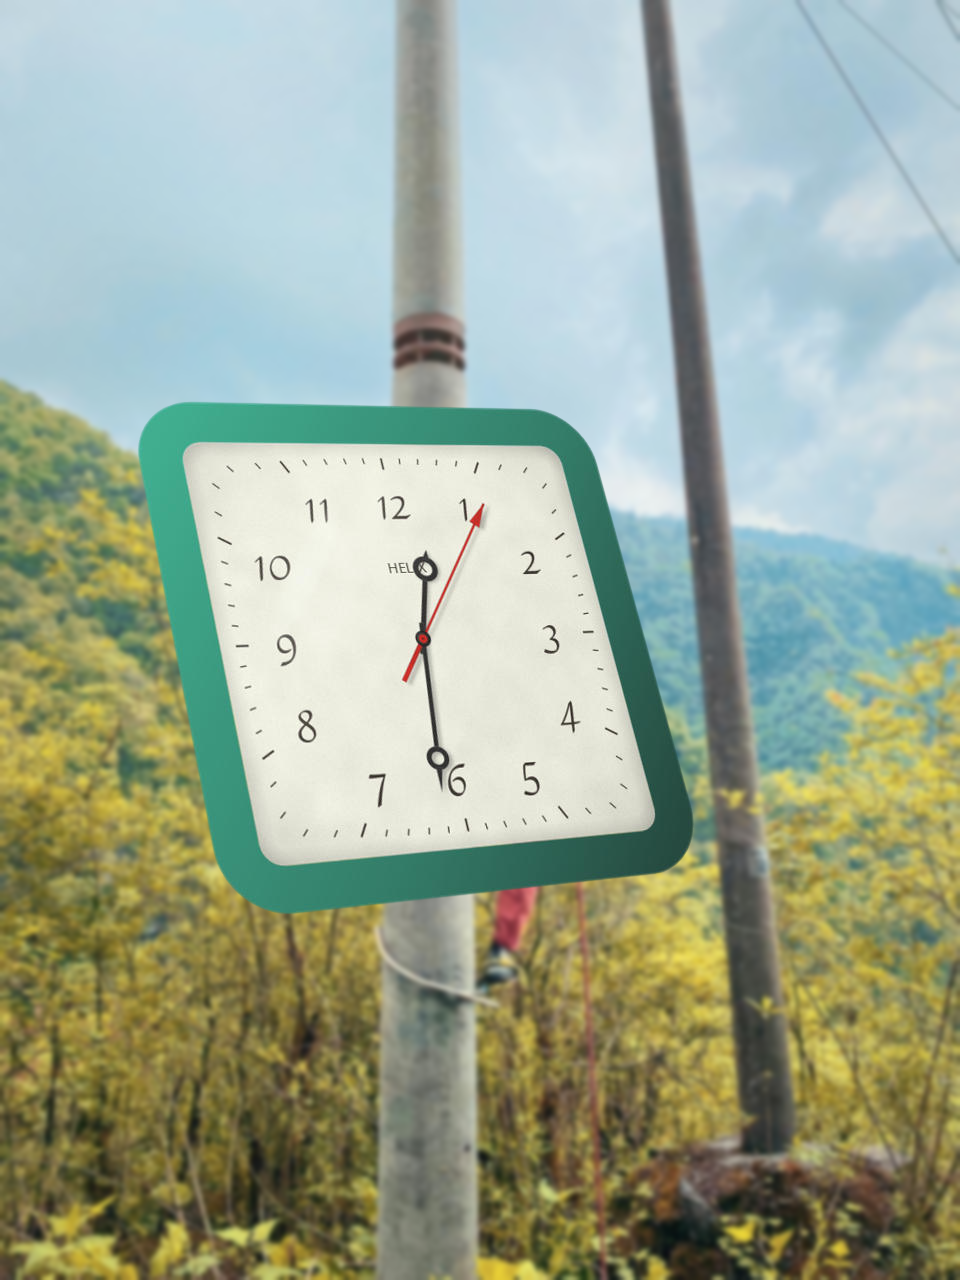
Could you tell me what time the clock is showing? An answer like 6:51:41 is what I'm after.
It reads 12:31:06
